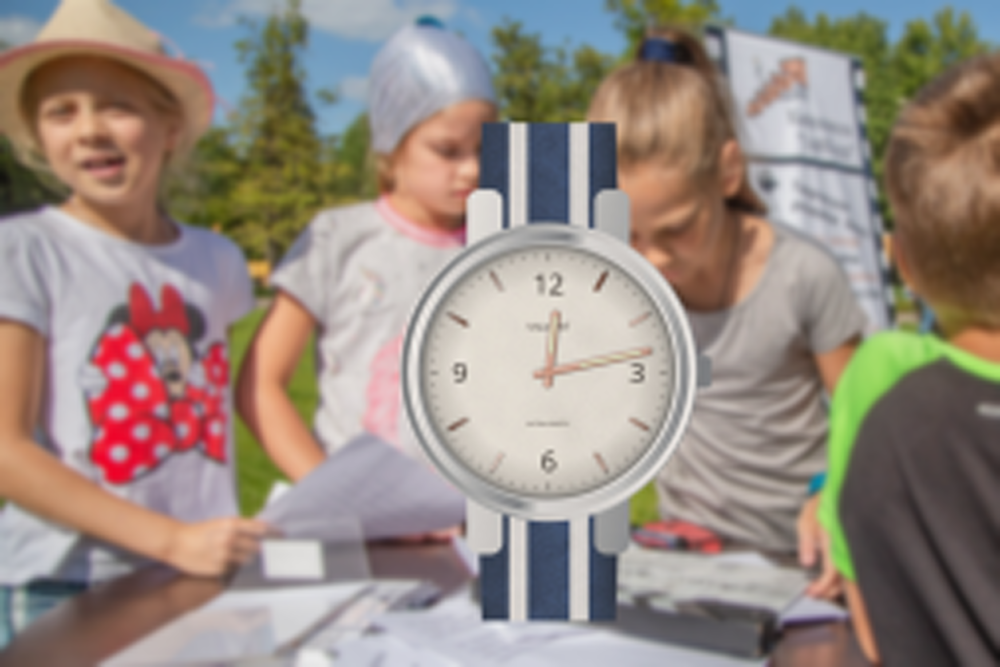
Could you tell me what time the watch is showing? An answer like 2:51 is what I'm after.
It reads 12:13
